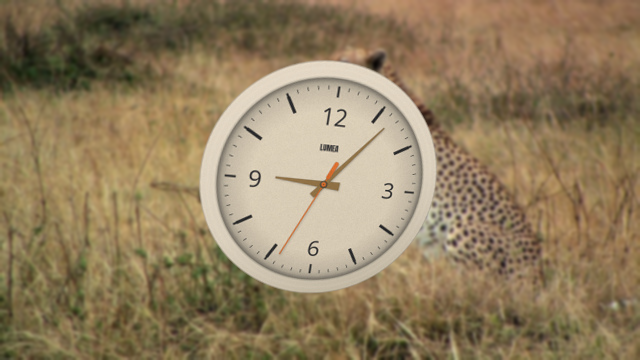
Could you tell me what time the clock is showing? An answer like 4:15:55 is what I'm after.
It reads 9:06:34
